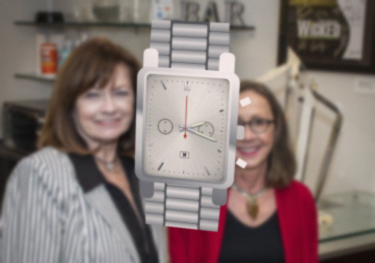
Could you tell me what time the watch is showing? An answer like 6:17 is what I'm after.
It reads 2:18
